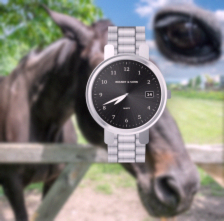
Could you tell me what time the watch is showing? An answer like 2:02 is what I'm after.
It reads 7:41
